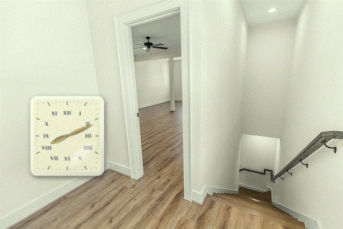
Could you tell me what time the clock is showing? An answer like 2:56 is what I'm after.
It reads 8:11
